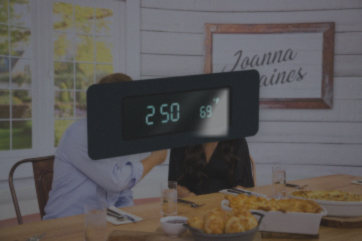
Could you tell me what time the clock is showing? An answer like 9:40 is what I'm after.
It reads 2:50
